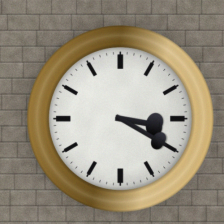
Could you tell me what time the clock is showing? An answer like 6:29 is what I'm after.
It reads 3:20
